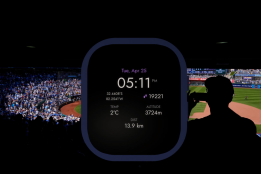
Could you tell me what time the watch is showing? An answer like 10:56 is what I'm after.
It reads 5:11
